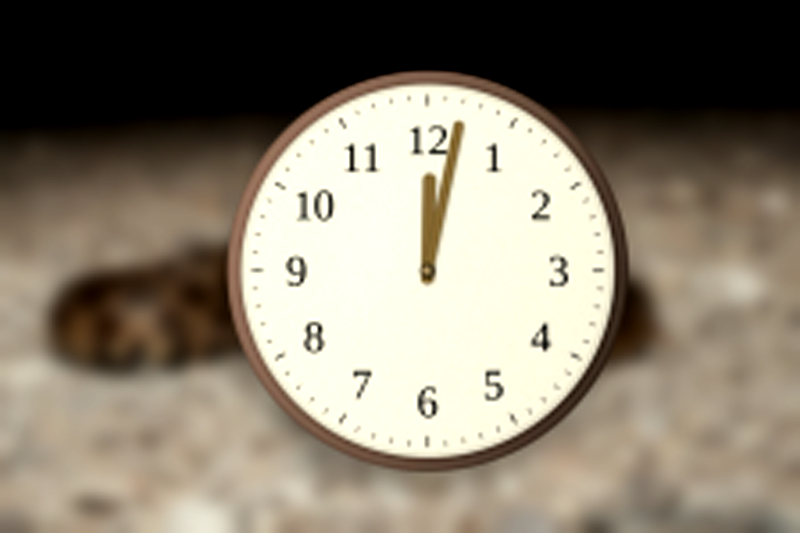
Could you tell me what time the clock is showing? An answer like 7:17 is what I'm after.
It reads 12:02
